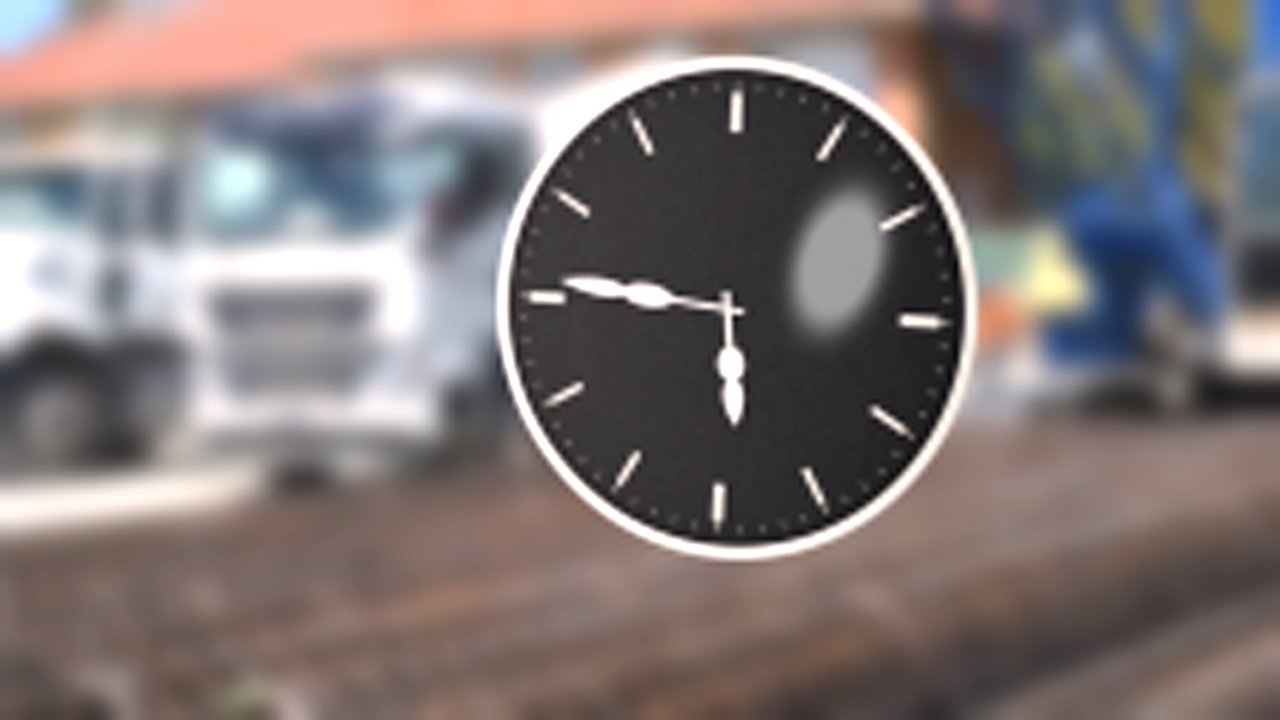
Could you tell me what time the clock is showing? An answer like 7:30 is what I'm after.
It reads 5:46
